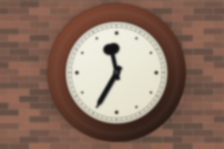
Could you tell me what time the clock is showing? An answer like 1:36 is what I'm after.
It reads 11:35
